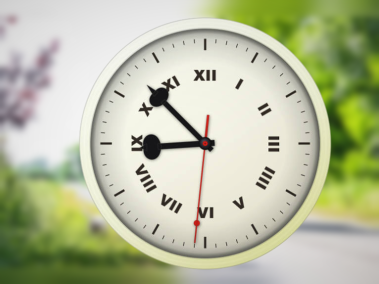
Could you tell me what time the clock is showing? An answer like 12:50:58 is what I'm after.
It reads 8:52:31
